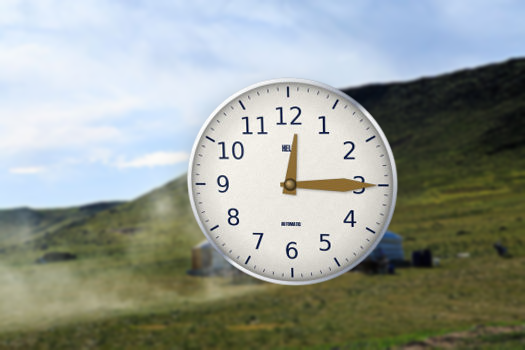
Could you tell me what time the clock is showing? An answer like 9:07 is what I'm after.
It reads 12:15
